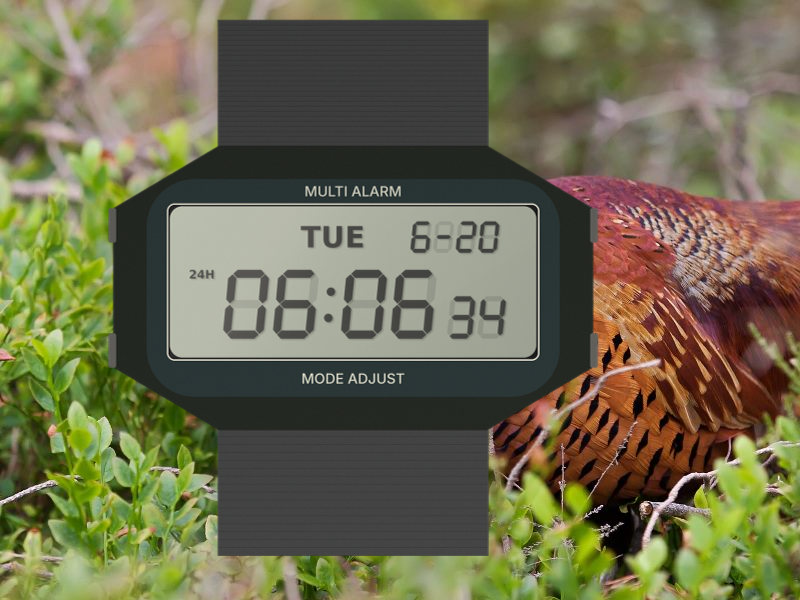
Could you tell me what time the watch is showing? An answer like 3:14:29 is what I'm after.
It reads 6:06:34
